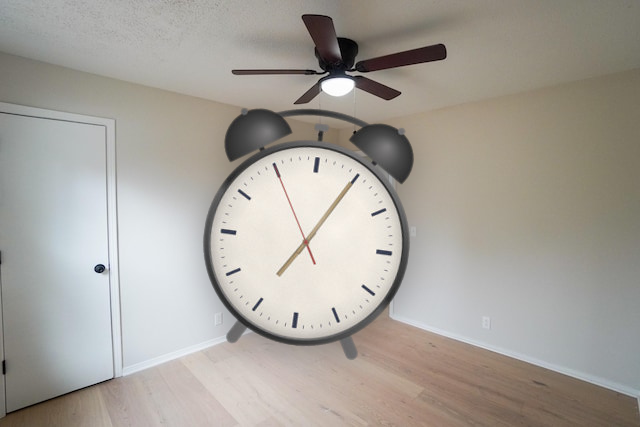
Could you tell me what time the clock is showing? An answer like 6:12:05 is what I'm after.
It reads 7:04:55
